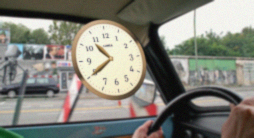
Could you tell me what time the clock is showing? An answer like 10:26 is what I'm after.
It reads 10:40
